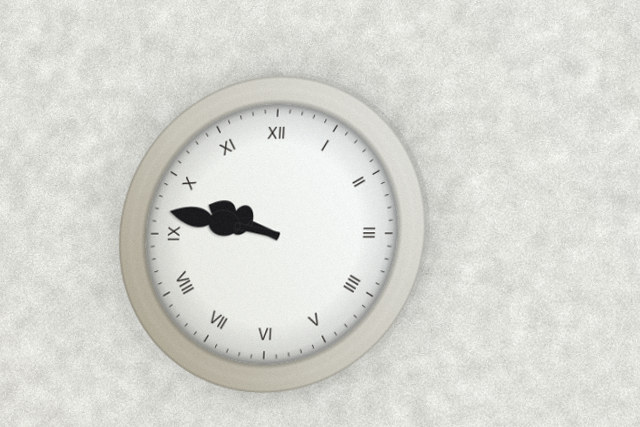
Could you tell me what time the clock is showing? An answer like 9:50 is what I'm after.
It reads 9:47
